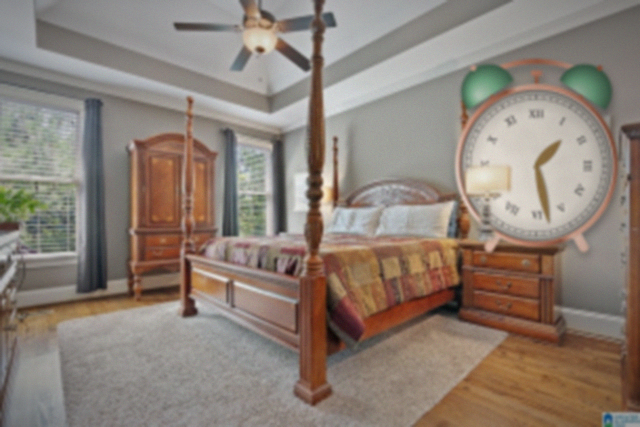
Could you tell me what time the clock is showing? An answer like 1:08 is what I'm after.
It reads 1:28
